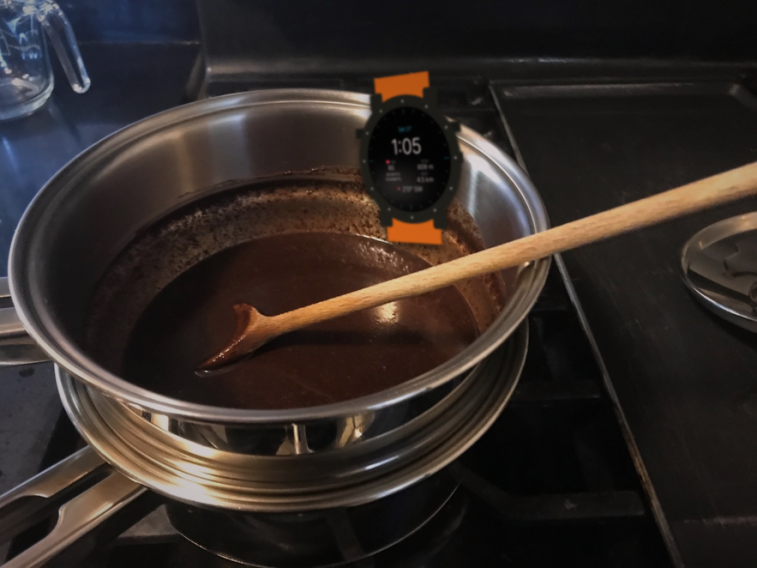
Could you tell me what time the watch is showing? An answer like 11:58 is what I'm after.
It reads 1:05
